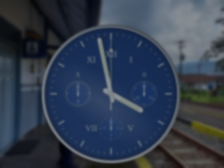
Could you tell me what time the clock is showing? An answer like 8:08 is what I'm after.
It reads 3:58
